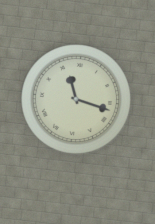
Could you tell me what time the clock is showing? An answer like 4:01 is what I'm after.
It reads 11:17
